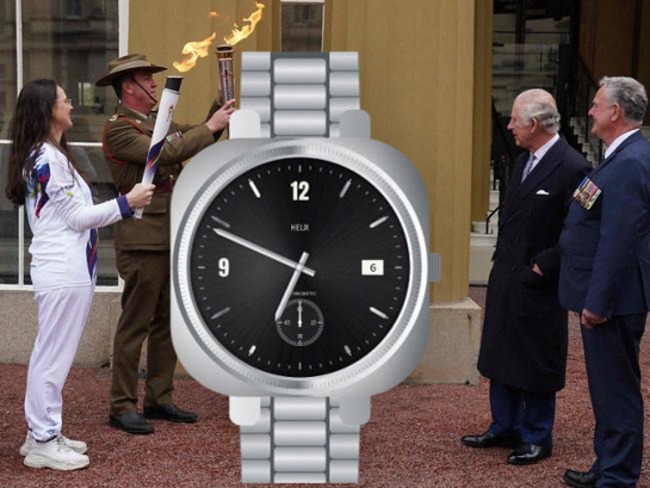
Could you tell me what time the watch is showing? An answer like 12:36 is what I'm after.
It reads 6:49
